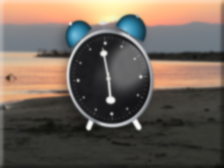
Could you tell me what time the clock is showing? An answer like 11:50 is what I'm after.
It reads 5:59
